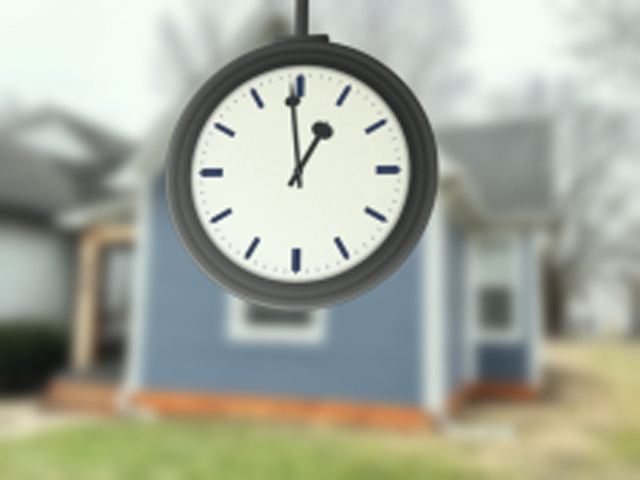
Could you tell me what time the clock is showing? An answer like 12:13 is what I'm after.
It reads 12:59
